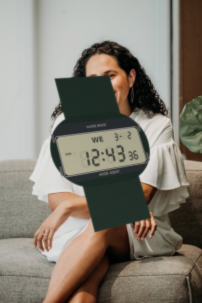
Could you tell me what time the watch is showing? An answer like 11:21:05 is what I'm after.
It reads 12:43:36
